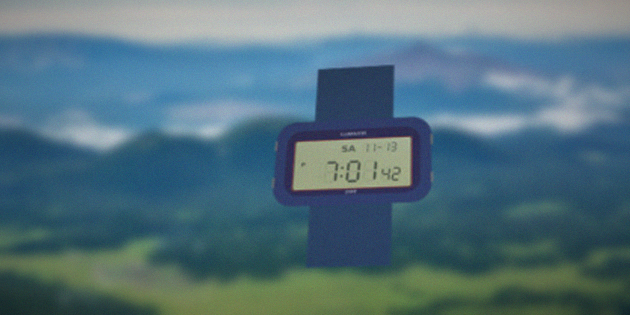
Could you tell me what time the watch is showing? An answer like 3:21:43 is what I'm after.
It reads 7:01:42
